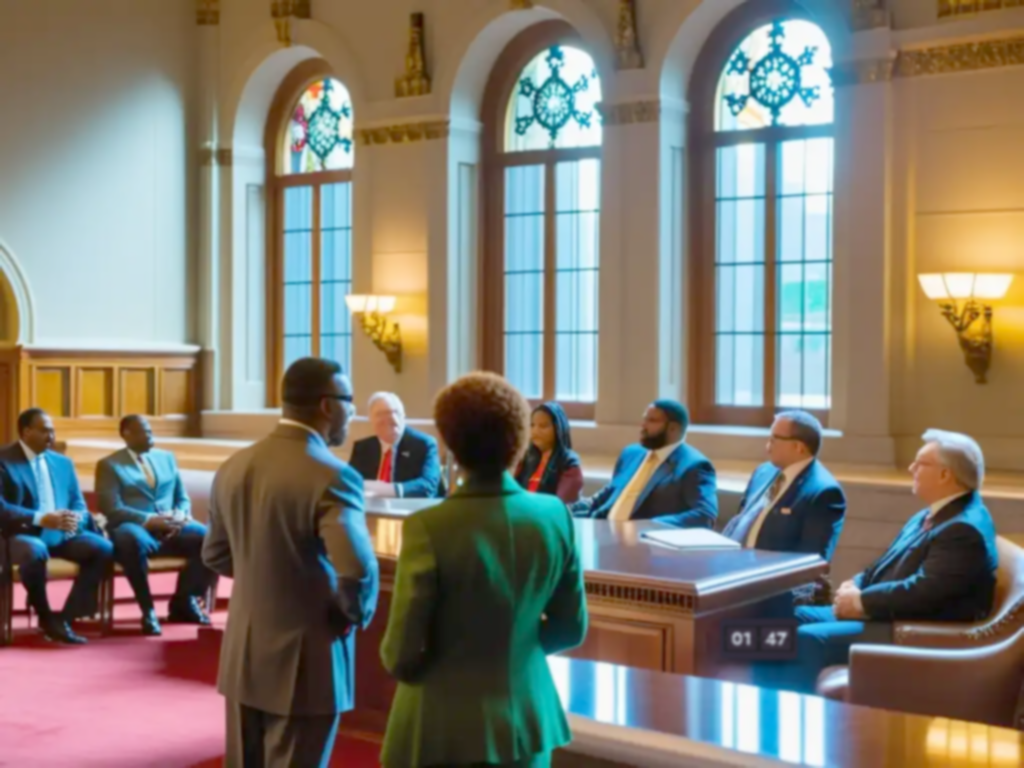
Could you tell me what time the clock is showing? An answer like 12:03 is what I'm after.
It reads 1:47
